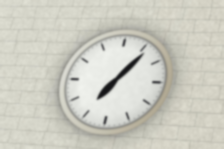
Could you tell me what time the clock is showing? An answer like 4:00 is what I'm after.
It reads 7:06
